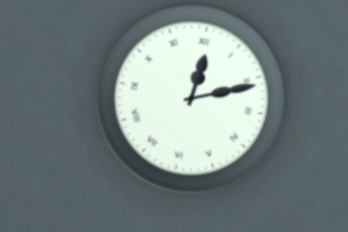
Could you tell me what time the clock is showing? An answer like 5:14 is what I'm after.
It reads 12:11
